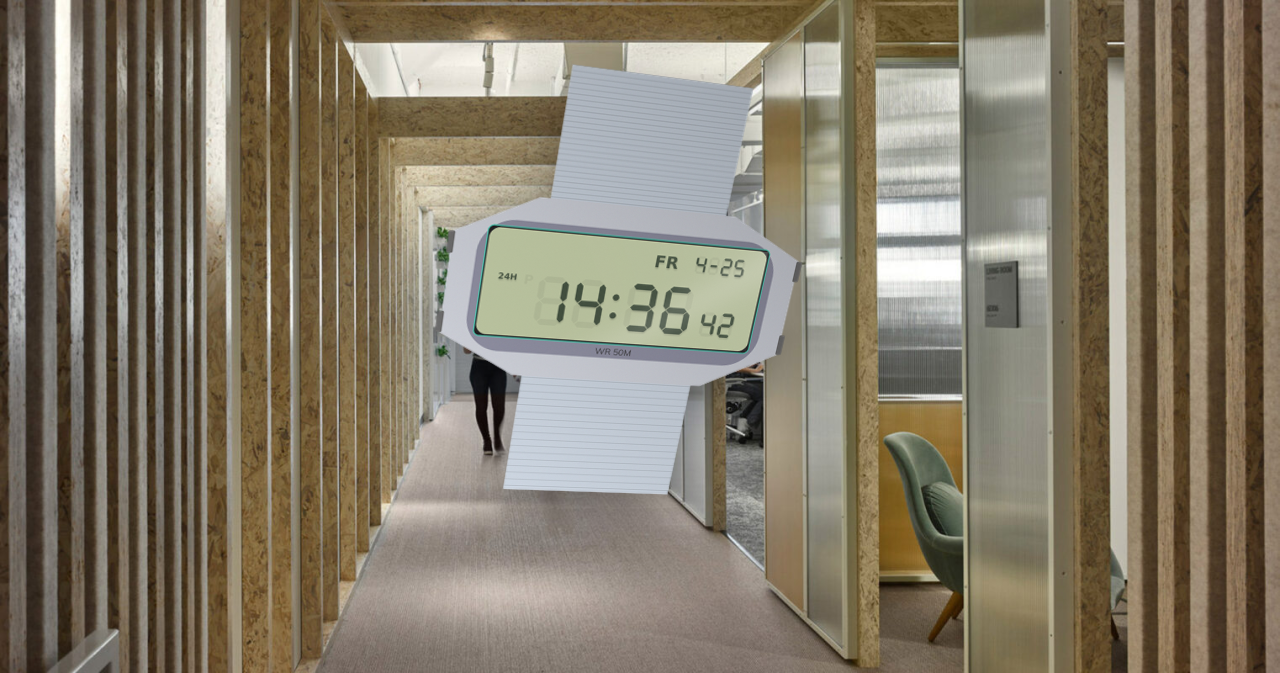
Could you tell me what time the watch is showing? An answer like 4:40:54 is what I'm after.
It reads 14:36:42
